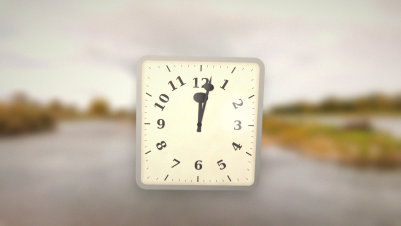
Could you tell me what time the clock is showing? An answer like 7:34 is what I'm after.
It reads 12:02
